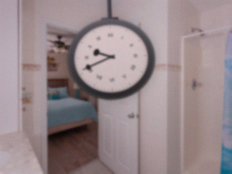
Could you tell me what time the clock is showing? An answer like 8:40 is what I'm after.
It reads 9:41
